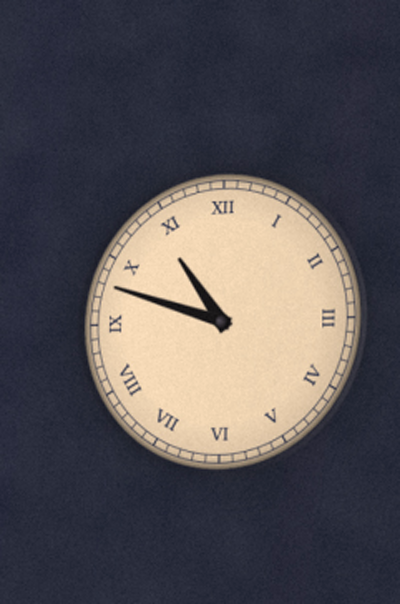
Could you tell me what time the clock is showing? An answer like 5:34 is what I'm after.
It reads 10:48
